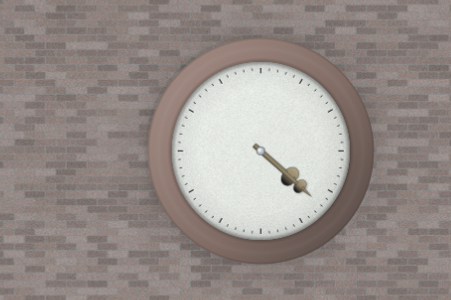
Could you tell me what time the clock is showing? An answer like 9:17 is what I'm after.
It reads 4:22
